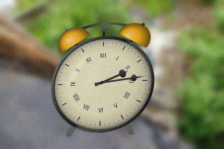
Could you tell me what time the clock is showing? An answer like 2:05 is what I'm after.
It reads 2:14
